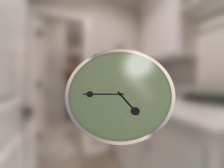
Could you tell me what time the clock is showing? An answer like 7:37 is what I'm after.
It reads 4:45
